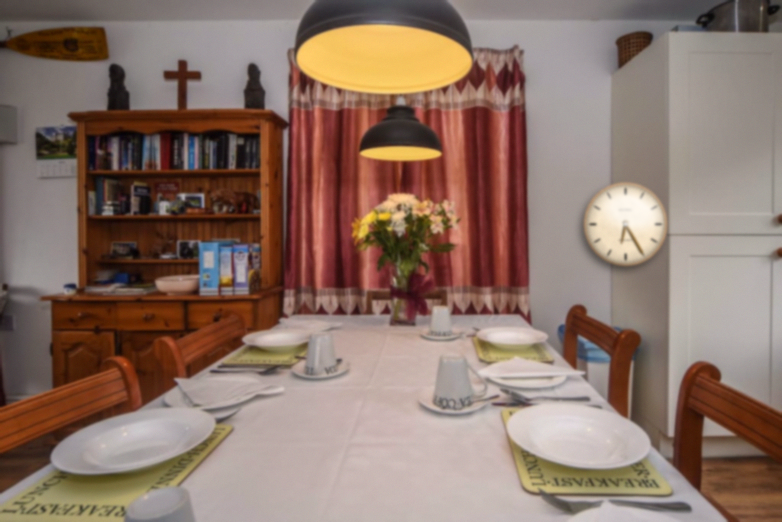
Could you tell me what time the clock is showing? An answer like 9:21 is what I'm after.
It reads 6:25
